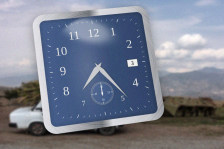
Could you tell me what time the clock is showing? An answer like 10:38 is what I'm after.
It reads 7:24
